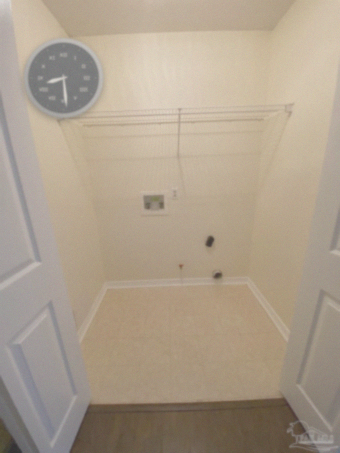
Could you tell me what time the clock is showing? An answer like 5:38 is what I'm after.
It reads 8:29
